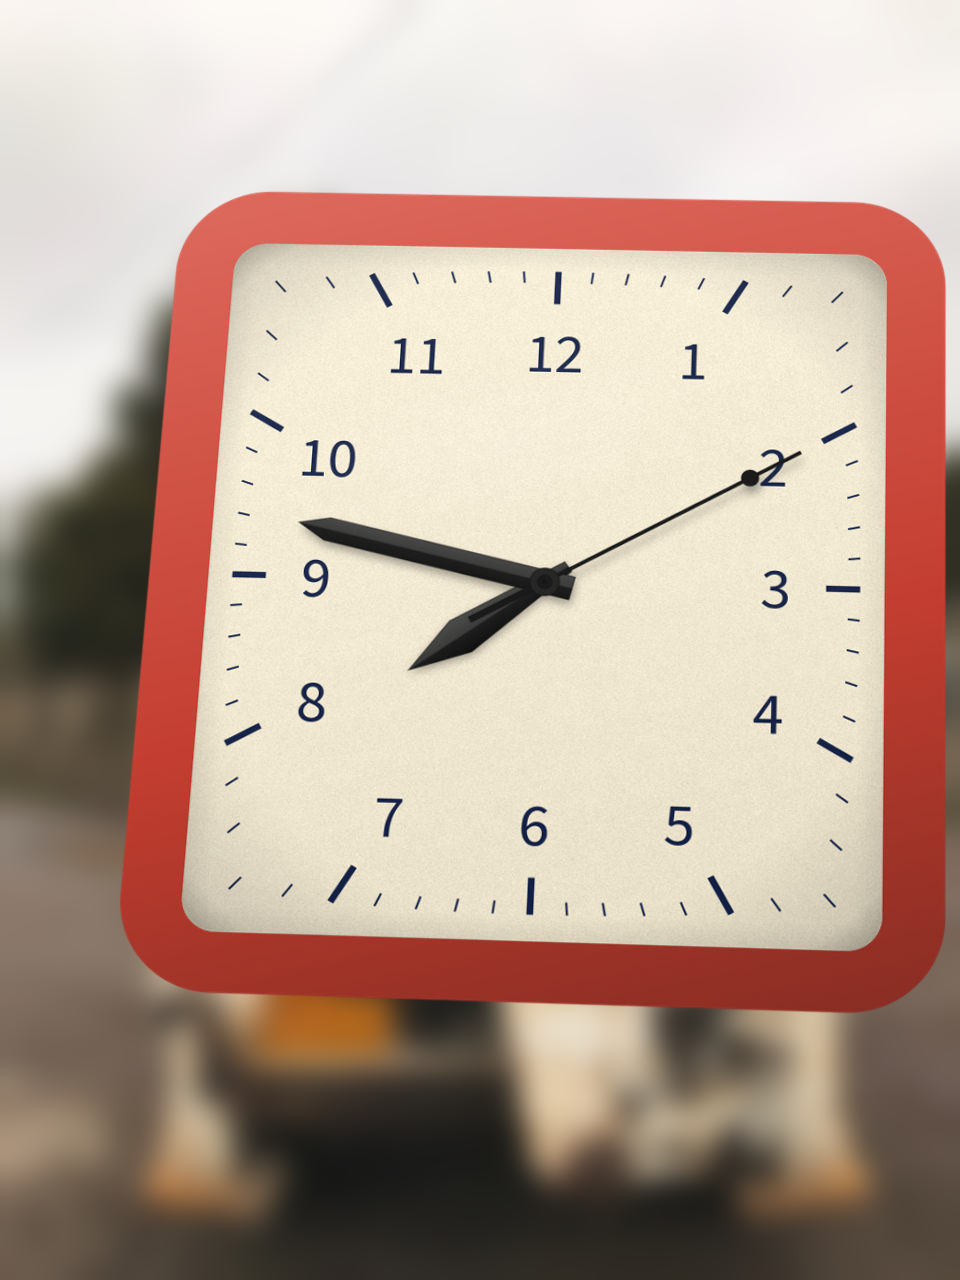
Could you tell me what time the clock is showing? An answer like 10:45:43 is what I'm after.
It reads 7:47:10
